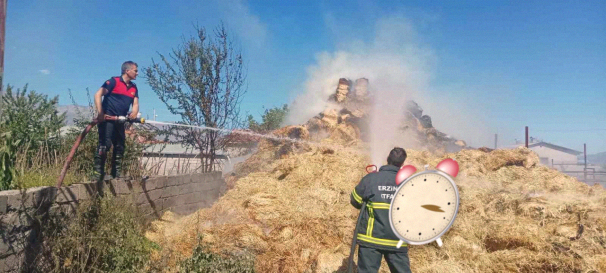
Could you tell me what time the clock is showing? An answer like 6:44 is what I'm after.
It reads 3:18
